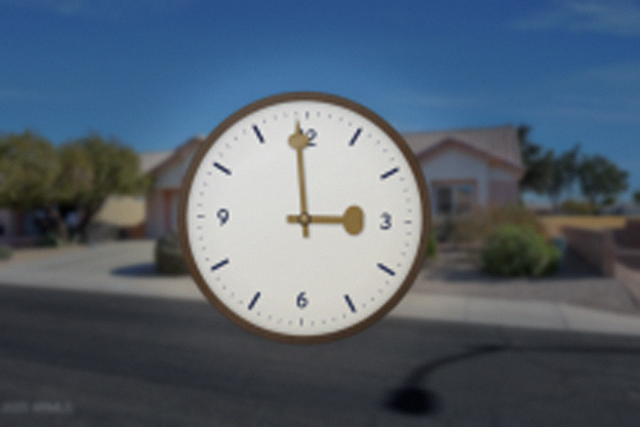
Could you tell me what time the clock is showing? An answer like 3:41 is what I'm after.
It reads 2:59
